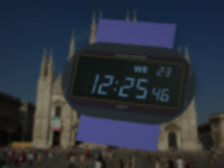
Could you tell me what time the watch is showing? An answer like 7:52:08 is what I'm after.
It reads 12:25:46
